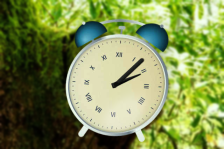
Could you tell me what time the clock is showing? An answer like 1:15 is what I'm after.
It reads 2:07
